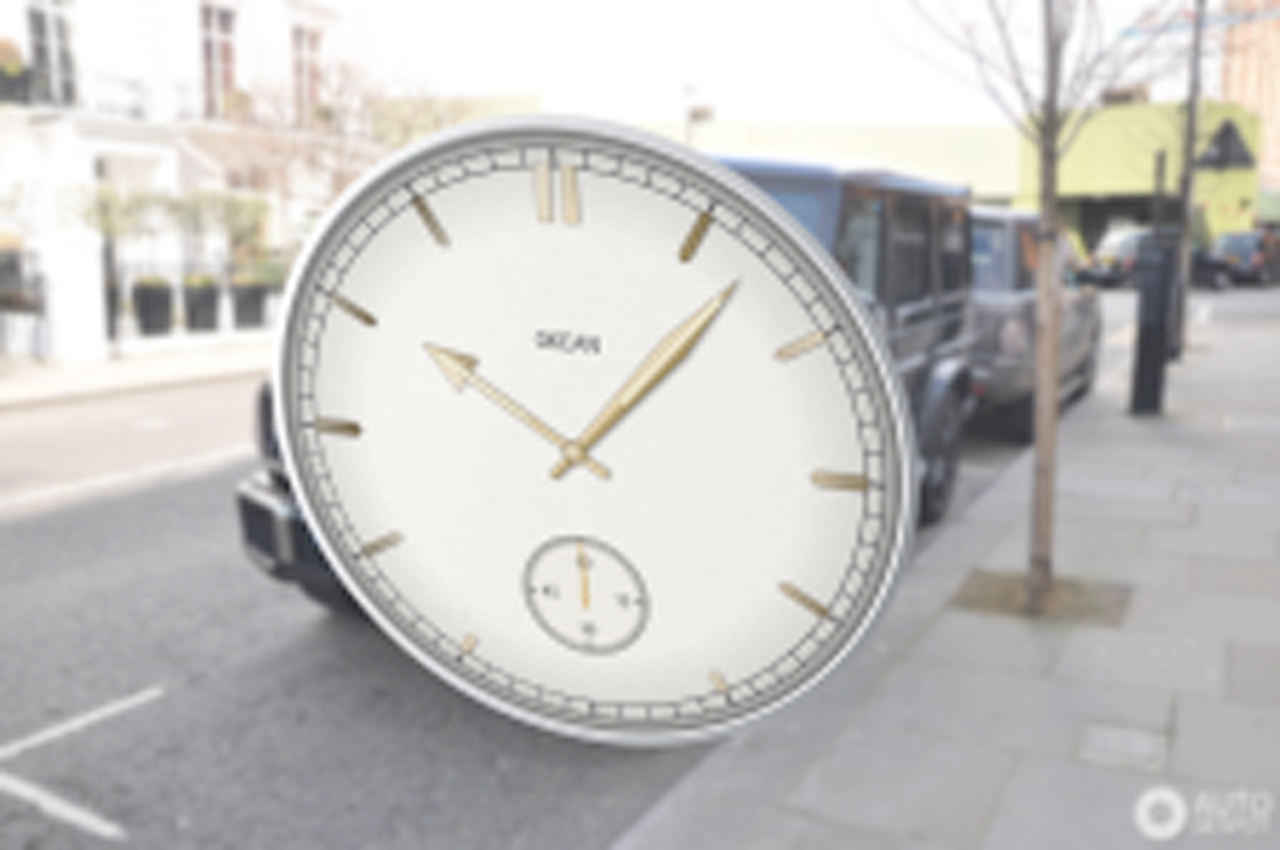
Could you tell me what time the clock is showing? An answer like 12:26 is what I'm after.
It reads 10:07
